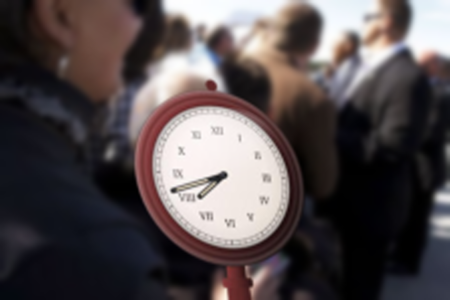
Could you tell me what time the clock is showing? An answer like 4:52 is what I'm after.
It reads 7:42
